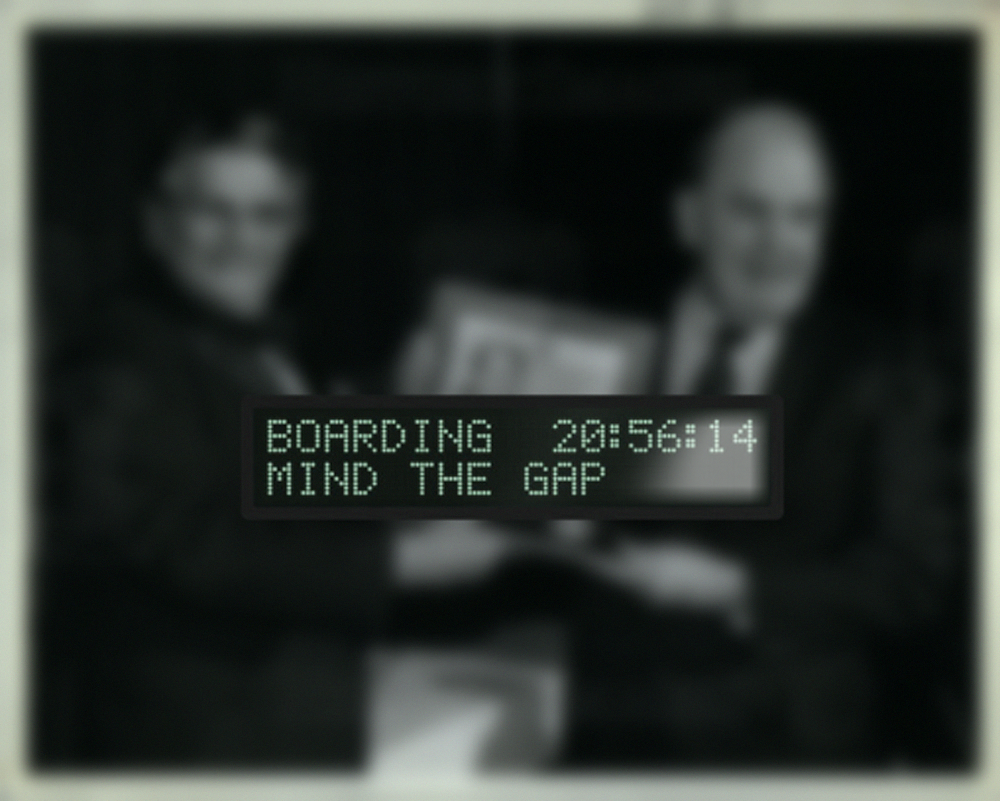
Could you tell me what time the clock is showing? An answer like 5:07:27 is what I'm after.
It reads 20:56:14
